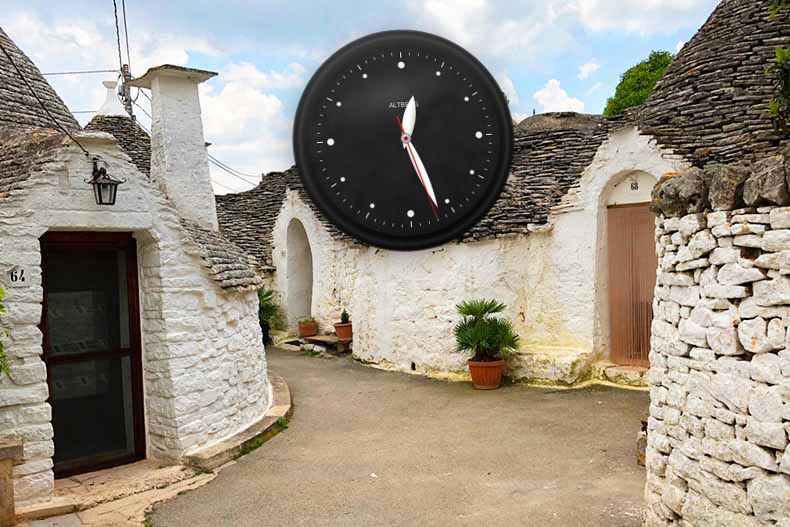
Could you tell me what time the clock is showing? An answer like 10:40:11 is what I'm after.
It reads 12:26:27
